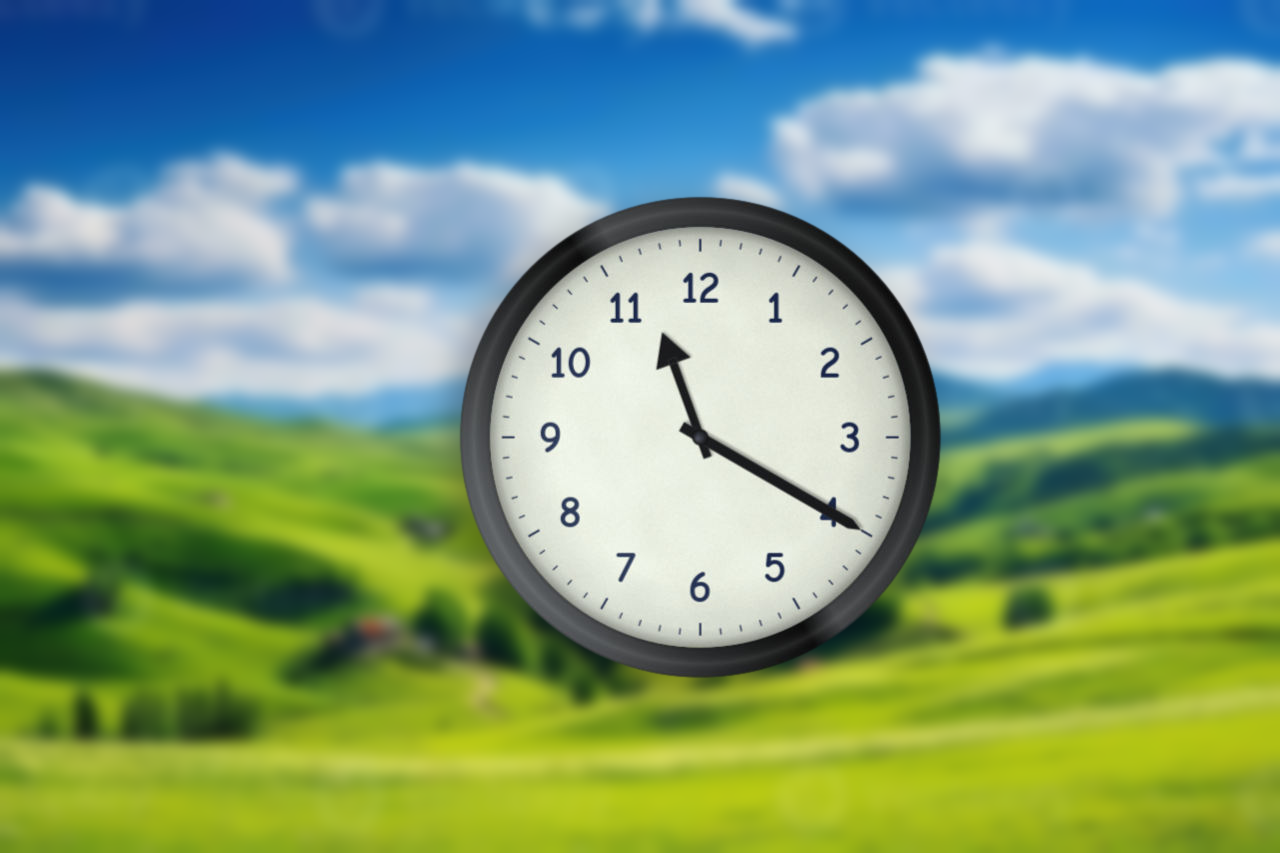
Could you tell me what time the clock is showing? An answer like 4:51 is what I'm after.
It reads 11:20
